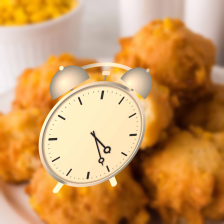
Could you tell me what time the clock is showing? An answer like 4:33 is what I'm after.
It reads 4:26
